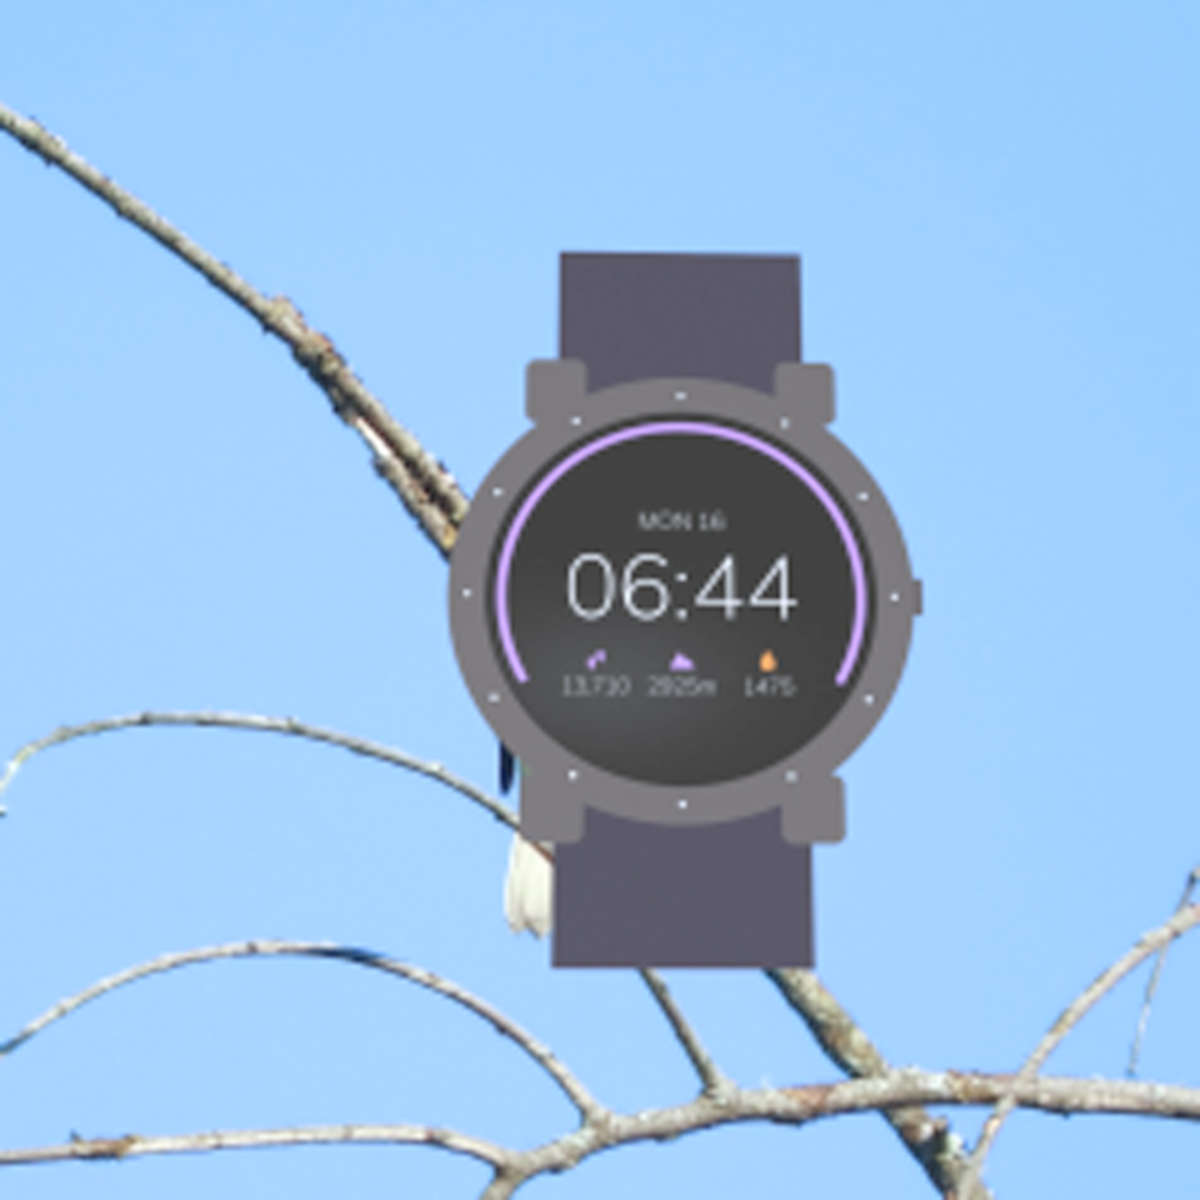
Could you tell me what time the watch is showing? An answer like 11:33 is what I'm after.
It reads 6:44
